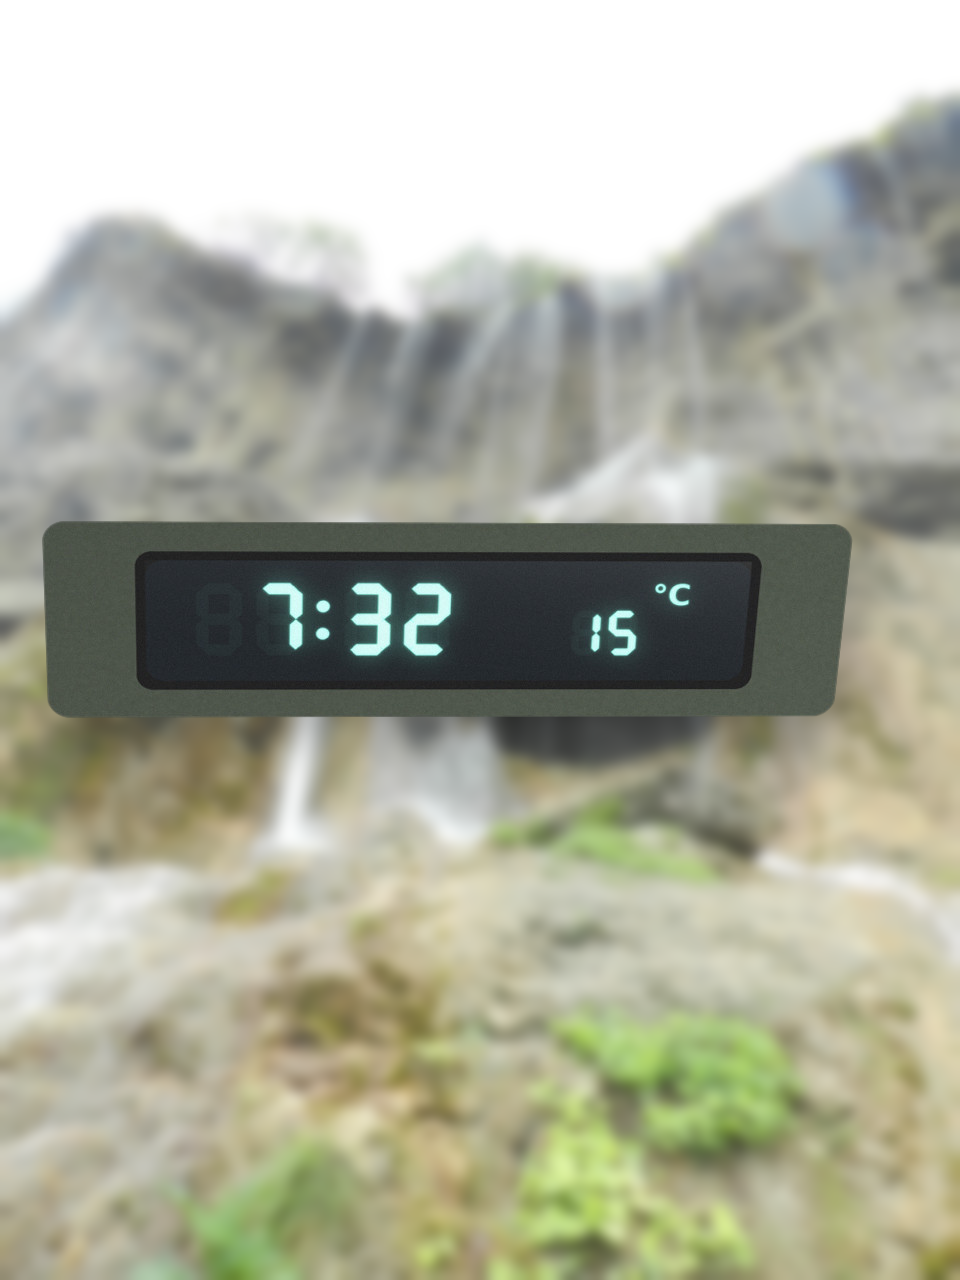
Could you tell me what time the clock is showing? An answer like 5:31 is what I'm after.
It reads 7:32
